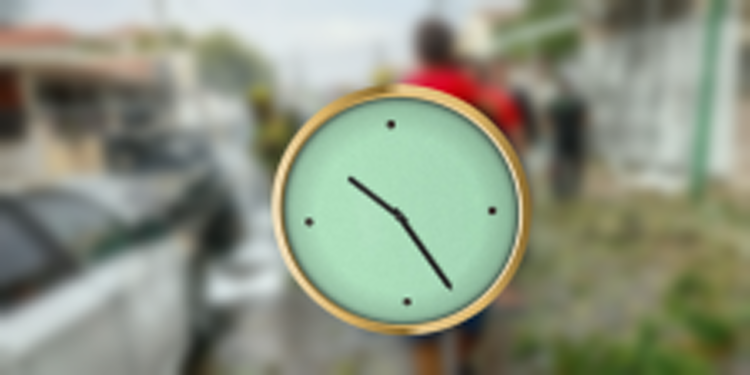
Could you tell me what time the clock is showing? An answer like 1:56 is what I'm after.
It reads 10:25
